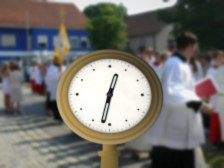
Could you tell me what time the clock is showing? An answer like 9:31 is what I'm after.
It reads 12:32
